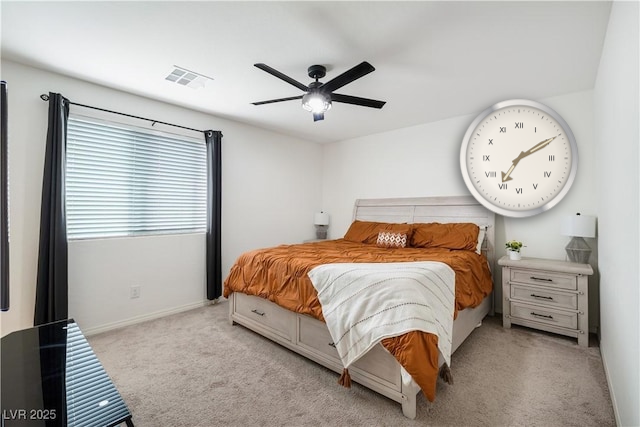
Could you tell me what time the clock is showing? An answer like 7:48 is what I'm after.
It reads 7:10
